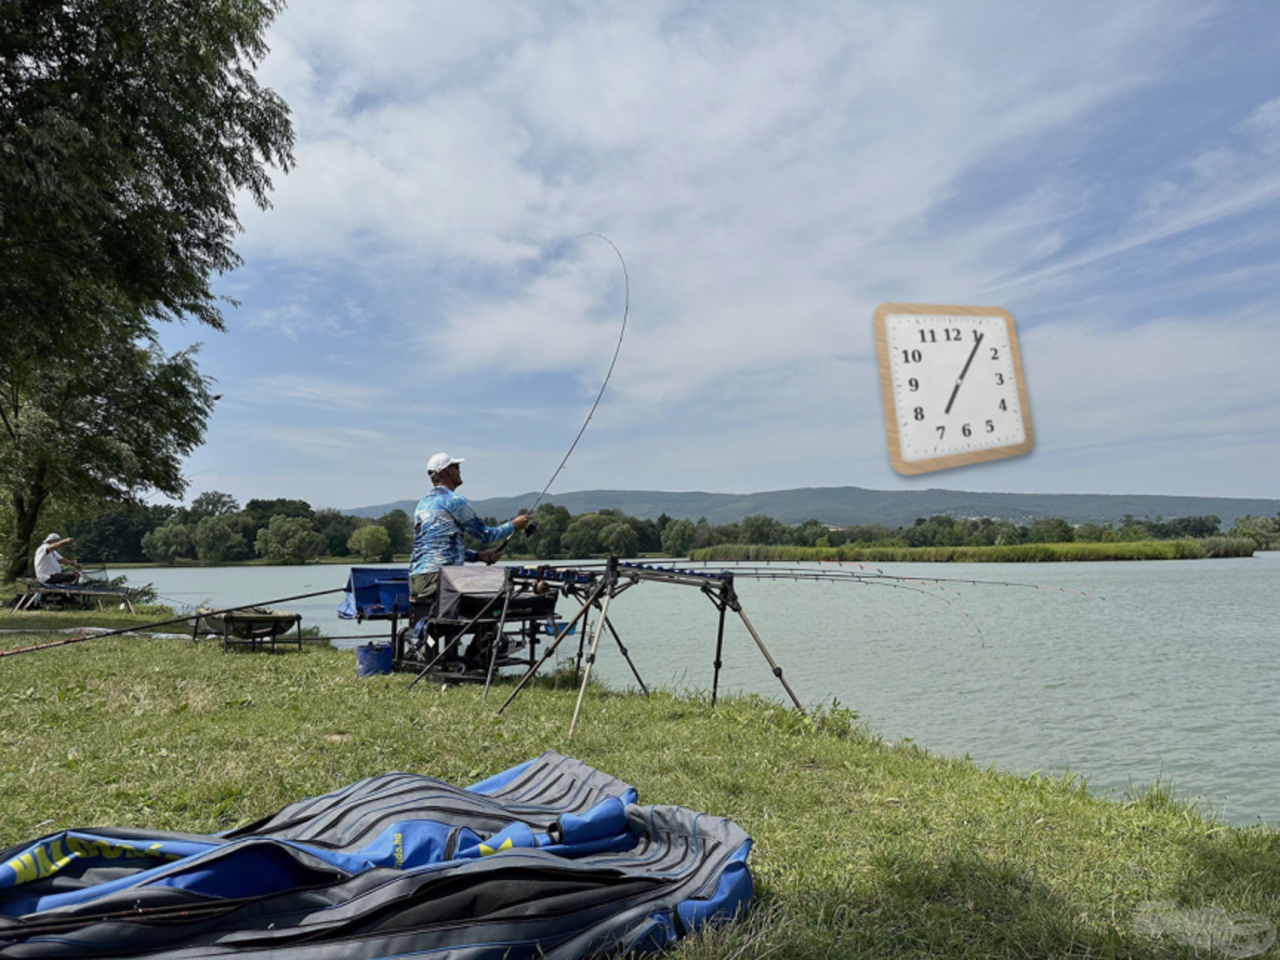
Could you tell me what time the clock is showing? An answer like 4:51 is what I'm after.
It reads 7:06
